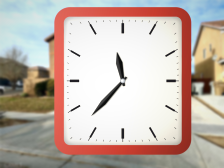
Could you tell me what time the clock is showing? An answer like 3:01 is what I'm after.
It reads 11:37
